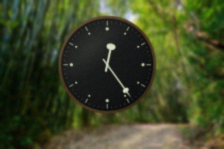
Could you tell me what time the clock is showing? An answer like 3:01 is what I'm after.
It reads 12:24
